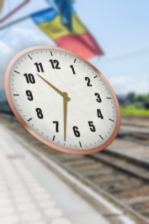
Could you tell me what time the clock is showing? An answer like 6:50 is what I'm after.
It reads 10:33
